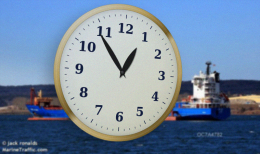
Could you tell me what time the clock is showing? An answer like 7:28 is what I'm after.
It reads 12:54
